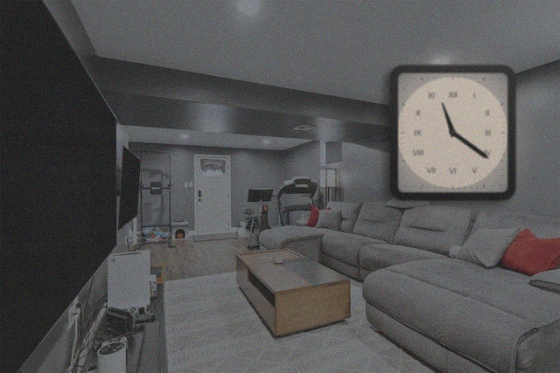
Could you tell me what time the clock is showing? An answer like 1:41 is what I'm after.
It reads 11:21
